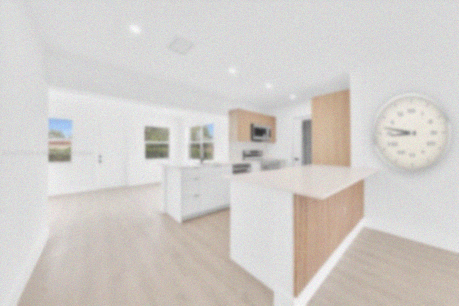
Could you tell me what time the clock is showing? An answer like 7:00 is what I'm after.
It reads 8:47
